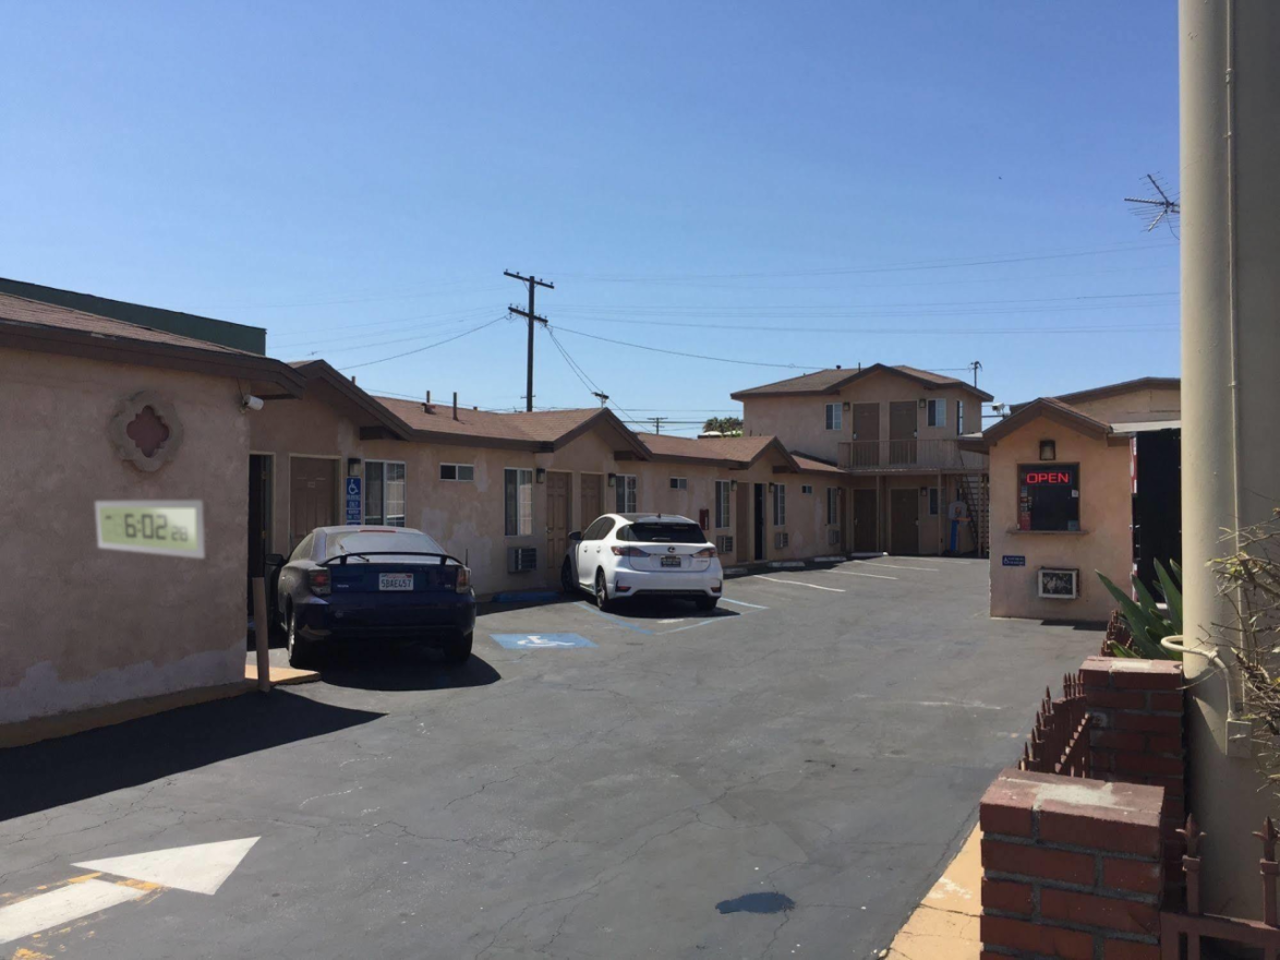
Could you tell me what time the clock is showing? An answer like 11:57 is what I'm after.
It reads 6:02
